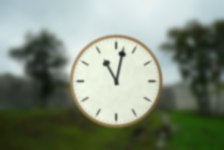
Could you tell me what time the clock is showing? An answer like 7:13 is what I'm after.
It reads 11:02
